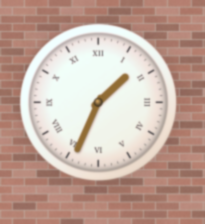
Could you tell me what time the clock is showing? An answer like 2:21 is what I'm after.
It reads 1:34
